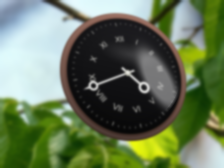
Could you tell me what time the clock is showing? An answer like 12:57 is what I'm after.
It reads 4:43
